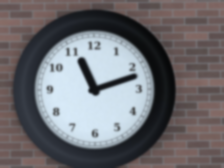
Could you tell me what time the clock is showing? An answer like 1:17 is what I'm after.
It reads 11:12
